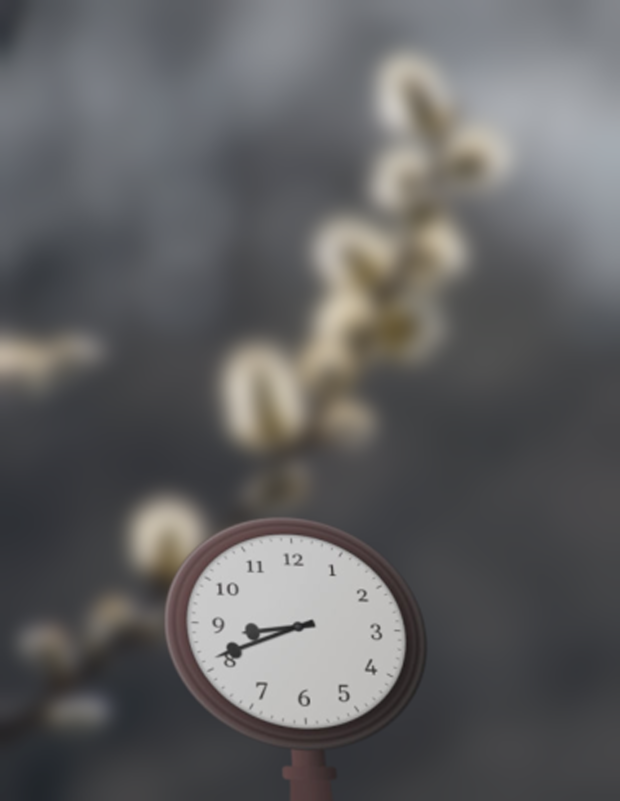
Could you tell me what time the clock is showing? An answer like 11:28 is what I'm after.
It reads 8:41
